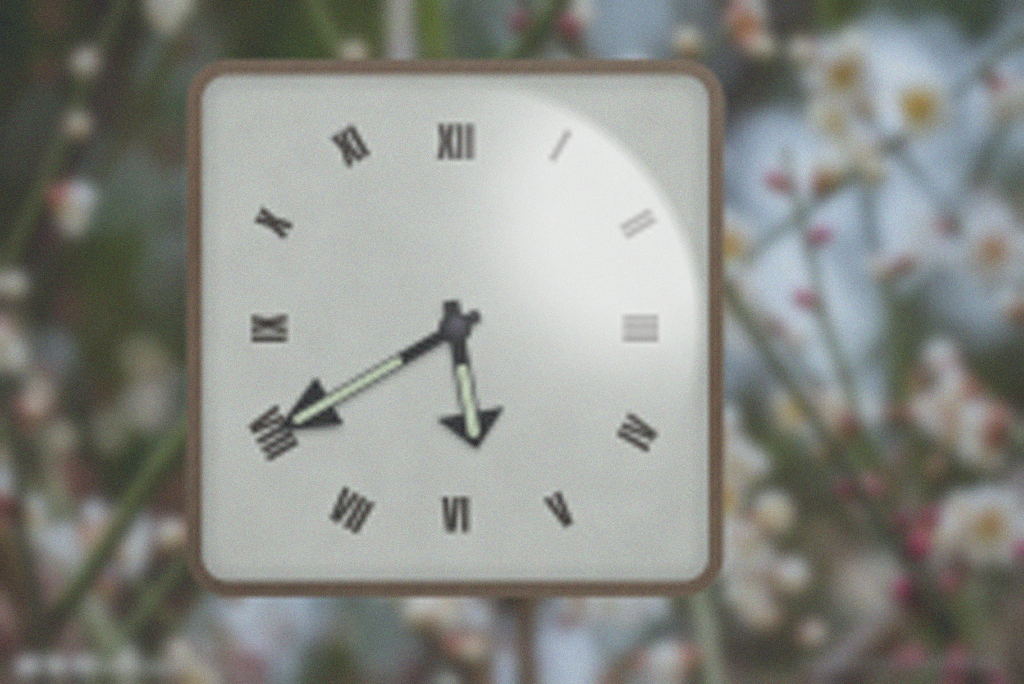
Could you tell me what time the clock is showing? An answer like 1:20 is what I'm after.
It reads 5:40
